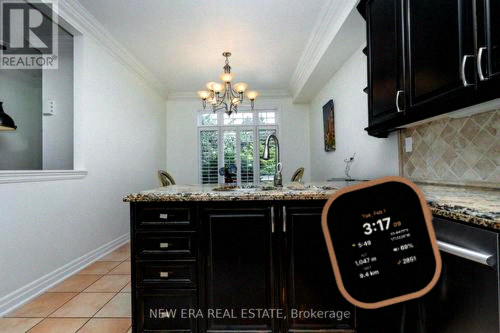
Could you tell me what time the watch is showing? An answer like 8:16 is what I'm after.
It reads 3:17
